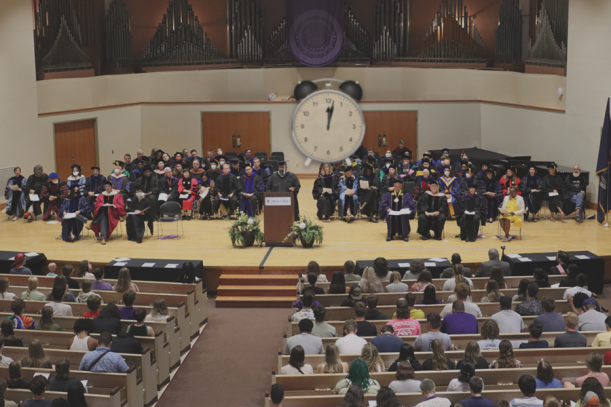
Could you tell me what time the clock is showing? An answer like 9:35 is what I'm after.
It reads 12:02
